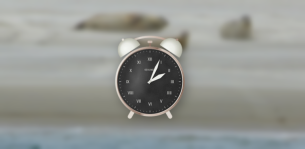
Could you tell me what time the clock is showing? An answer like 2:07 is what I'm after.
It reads 2:04
